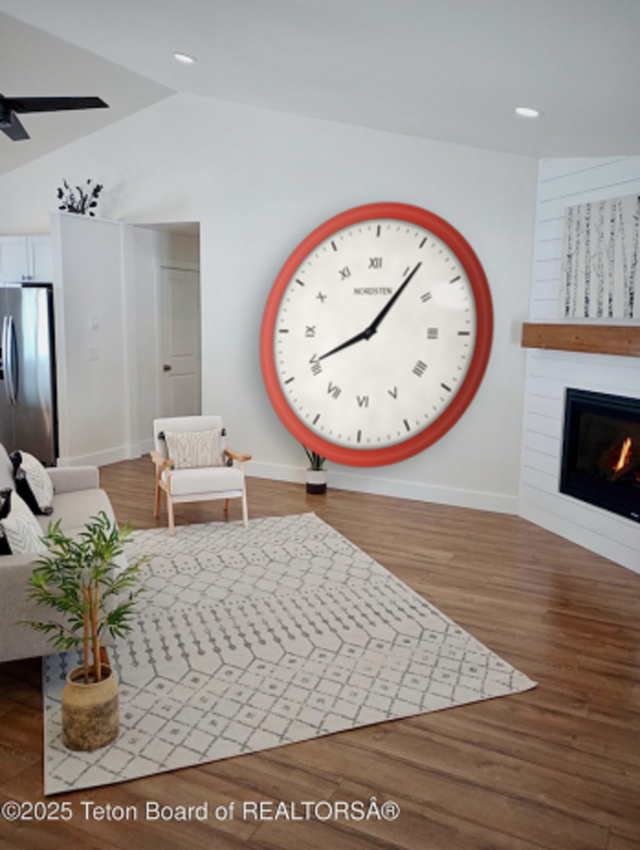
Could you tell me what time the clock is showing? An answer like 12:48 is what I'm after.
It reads 8:06
